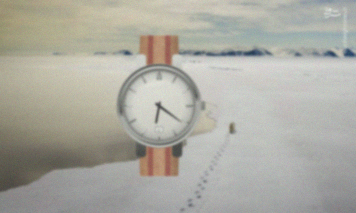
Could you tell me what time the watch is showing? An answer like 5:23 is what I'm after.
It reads 6:21
